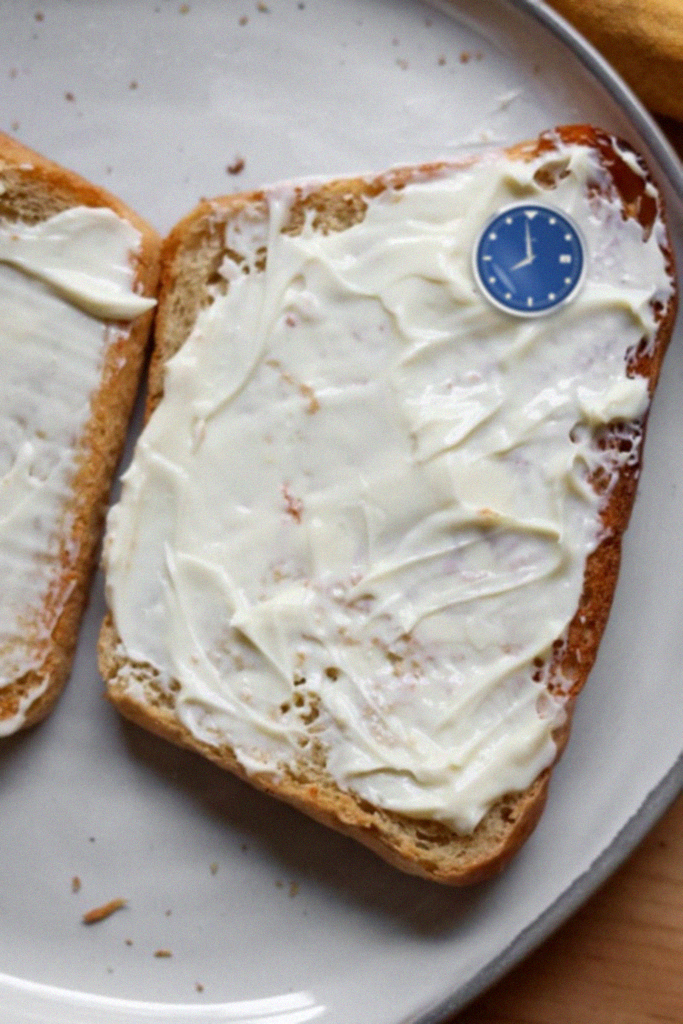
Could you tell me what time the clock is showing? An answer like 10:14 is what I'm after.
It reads 7:59
